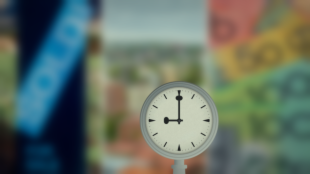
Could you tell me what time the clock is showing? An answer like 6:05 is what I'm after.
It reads 9:00
